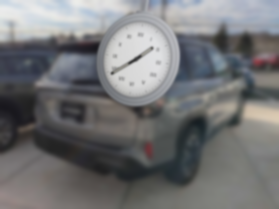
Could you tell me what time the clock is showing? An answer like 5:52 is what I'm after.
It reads 1:39
